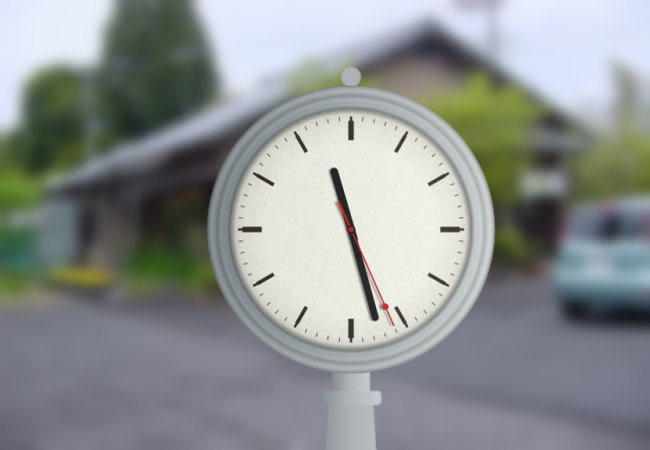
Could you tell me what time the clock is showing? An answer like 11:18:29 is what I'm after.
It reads 11:27:26
